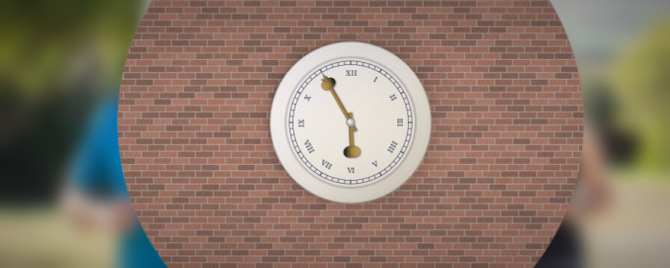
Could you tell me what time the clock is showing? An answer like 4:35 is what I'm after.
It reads 5:55
